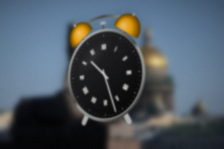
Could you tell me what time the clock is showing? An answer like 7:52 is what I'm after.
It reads 10:27
